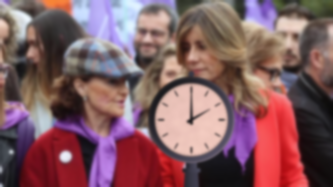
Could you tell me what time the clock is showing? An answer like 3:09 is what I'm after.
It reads 2:00
